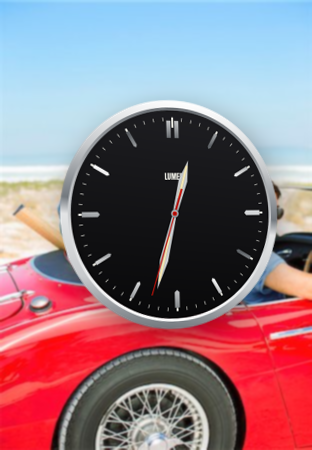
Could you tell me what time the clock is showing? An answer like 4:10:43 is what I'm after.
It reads 12:32:33
